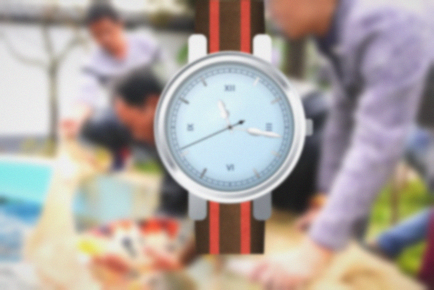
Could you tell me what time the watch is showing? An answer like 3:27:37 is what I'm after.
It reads 11:16:41
